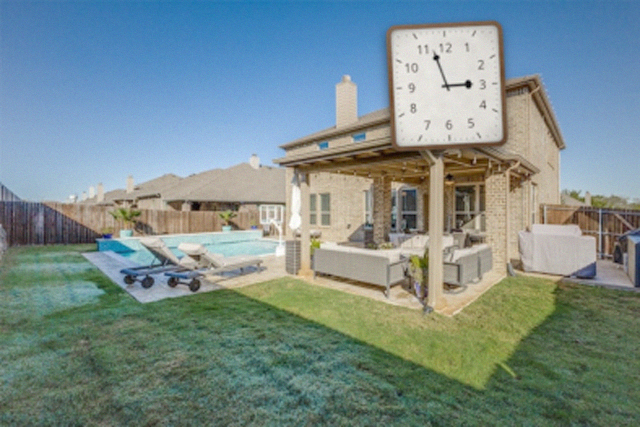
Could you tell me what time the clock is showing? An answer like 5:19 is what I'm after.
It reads 2:57
